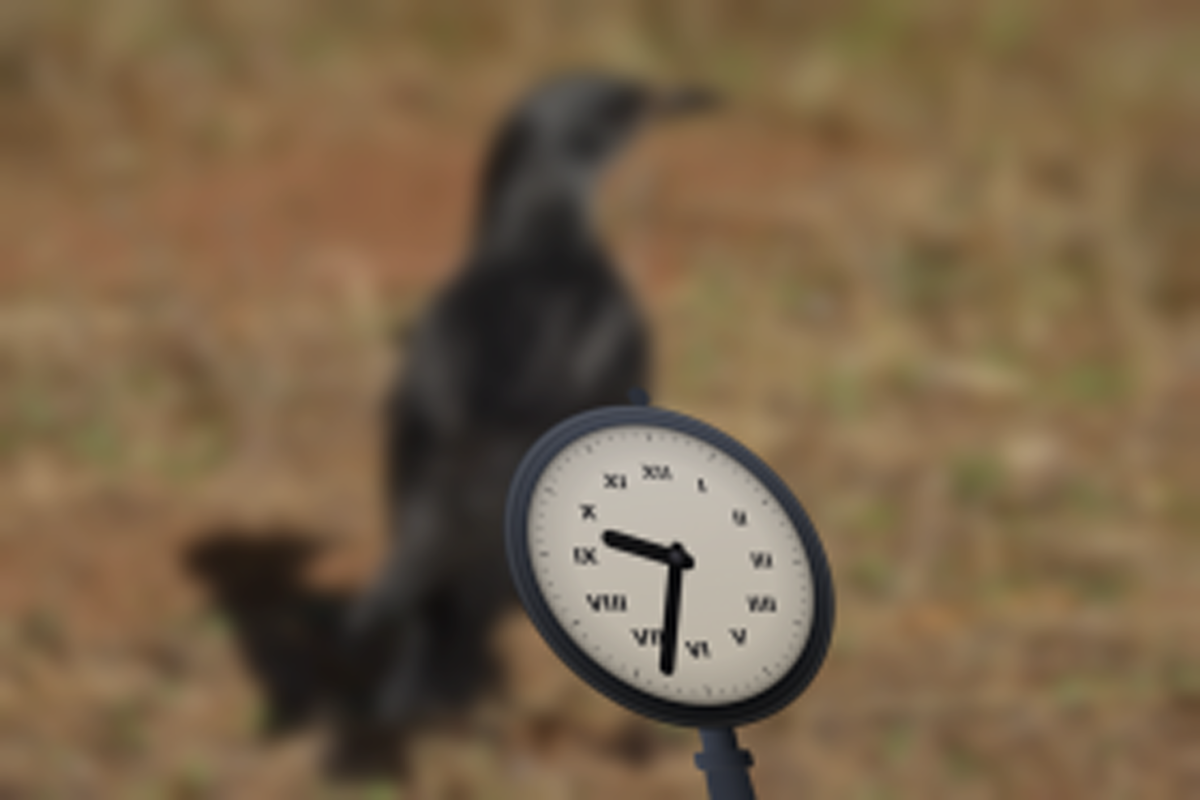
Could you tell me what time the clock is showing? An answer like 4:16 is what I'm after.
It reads 9:33
